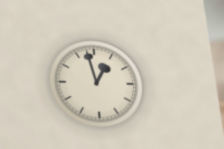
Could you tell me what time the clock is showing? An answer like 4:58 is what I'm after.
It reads 12:58
